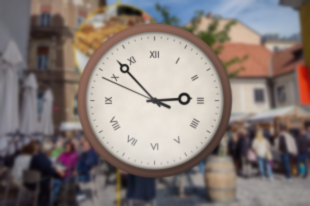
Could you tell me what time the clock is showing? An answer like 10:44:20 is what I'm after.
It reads 2:52:49
